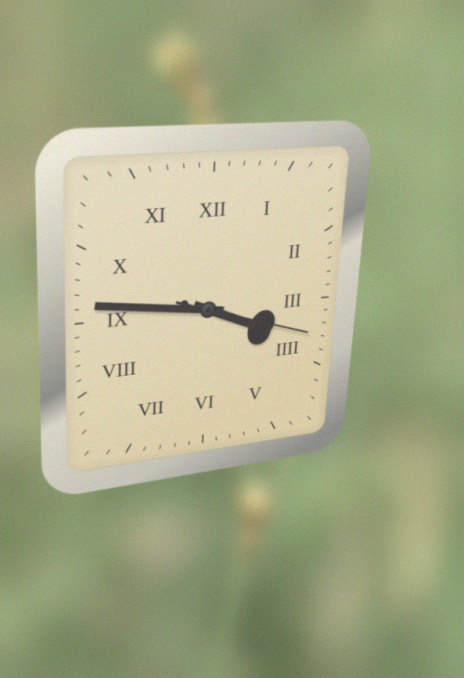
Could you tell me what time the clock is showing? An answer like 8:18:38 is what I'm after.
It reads 3:46:18
